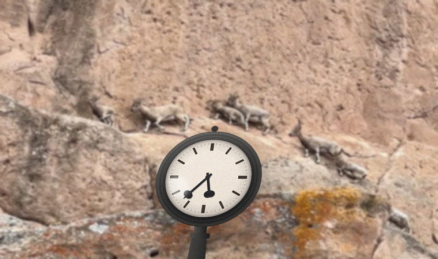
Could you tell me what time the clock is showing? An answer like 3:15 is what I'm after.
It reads 5:37
